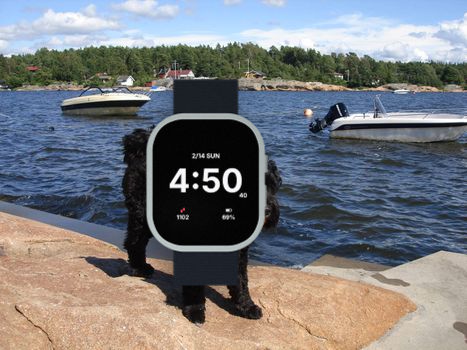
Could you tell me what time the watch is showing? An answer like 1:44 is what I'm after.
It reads 4:50
